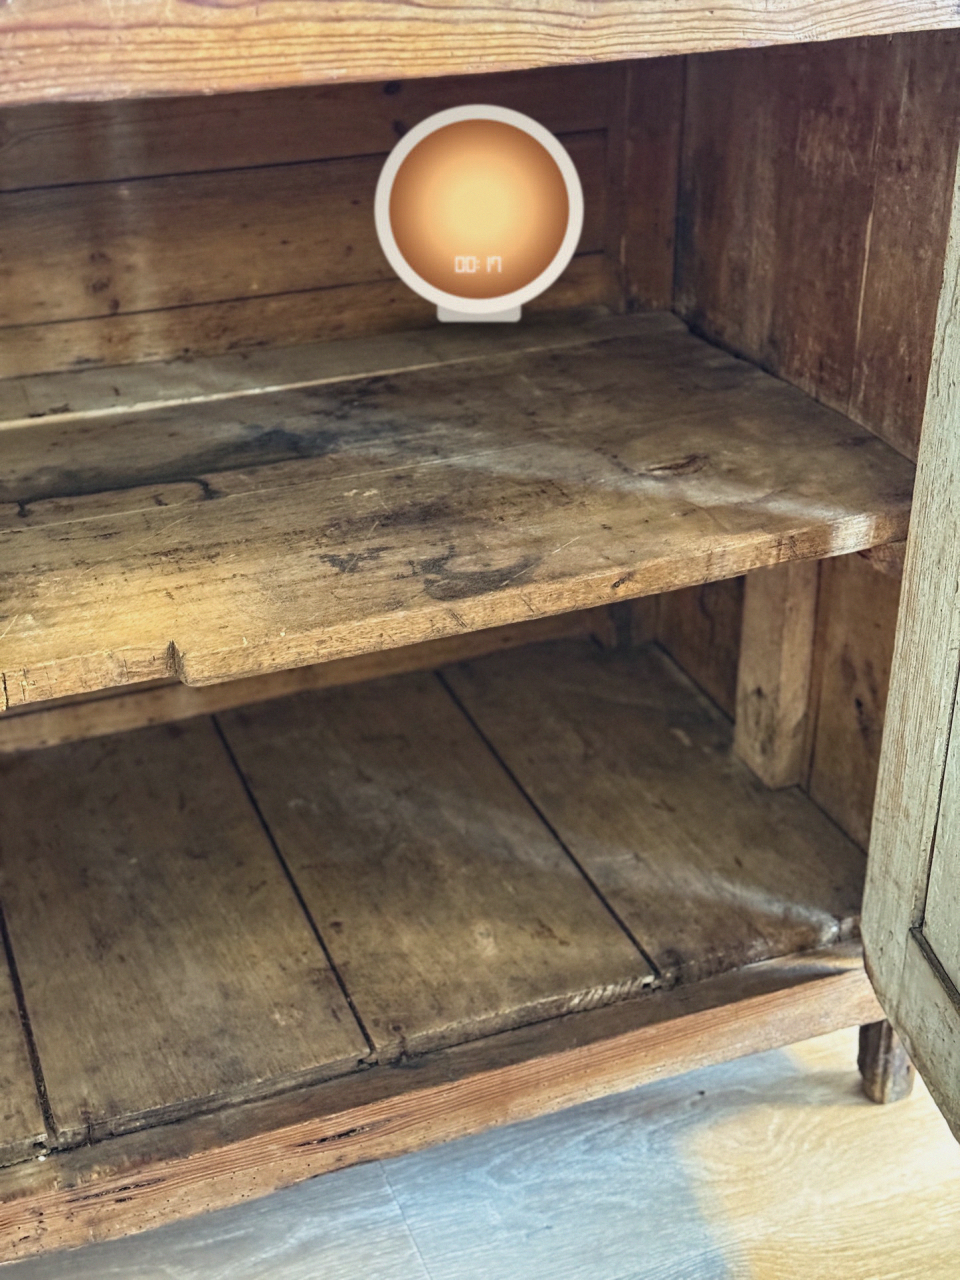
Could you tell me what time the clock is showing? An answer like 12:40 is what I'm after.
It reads 0:17
